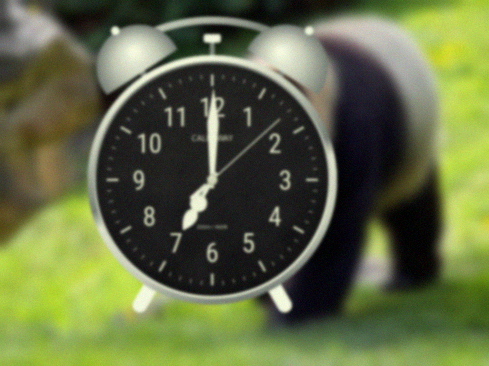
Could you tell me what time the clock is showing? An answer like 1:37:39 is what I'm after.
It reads 7:00:08
